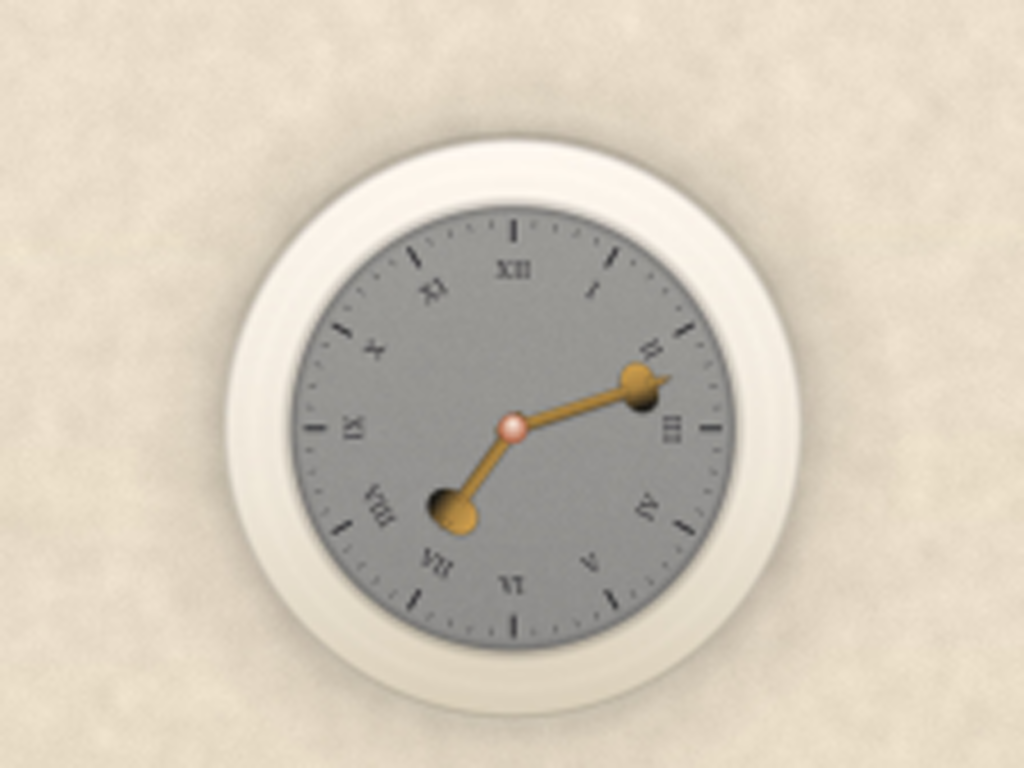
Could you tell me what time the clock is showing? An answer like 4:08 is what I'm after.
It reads 7:12
